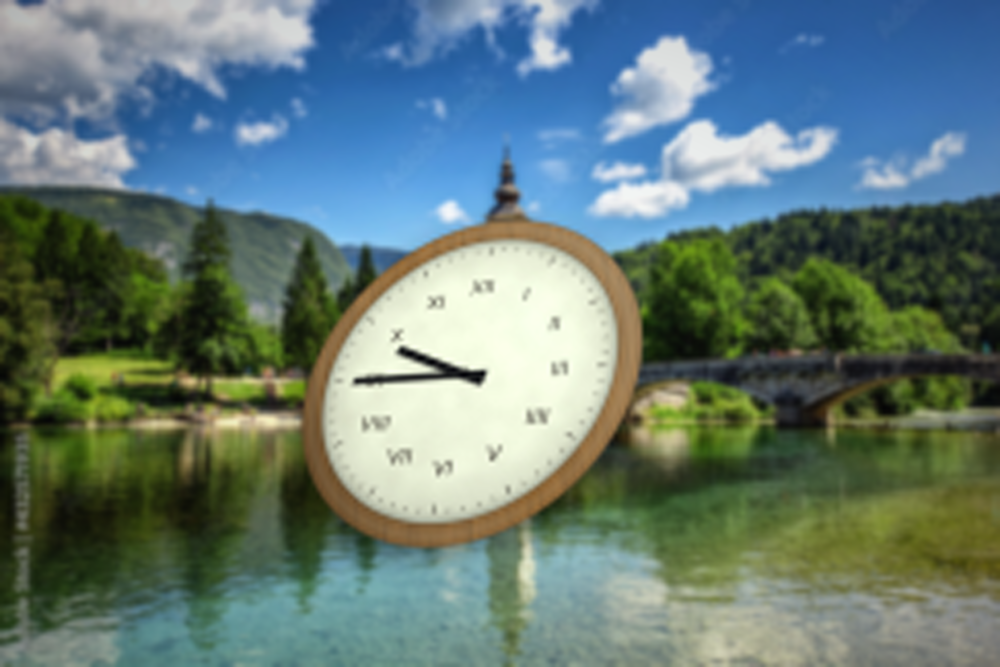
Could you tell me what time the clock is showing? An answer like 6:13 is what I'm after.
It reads 9:45
